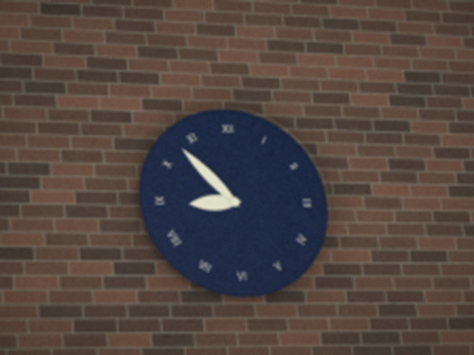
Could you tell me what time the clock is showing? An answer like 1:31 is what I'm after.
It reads 8:53
